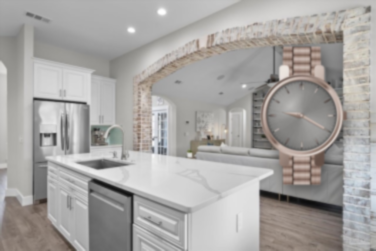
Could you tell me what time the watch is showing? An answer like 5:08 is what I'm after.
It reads 9:20
